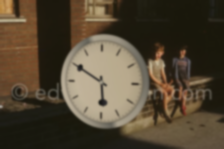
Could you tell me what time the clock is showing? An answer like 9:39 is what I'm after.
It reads 5:50
